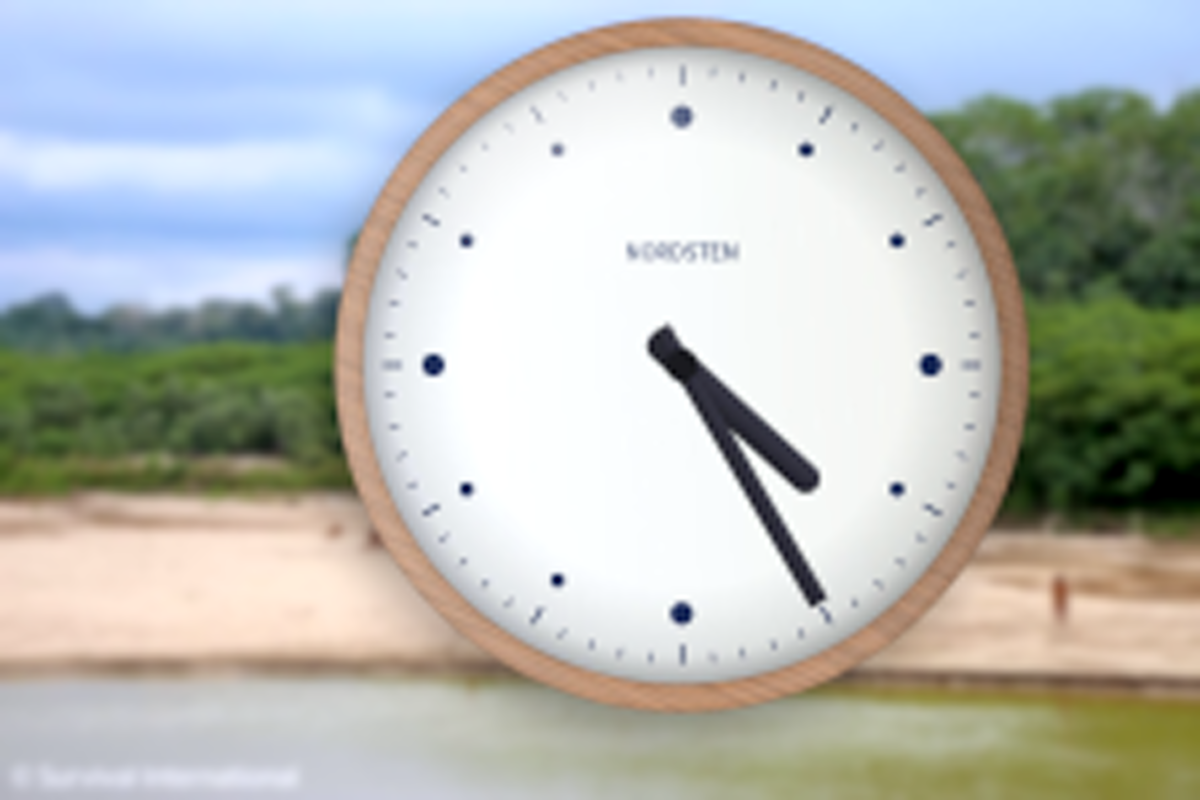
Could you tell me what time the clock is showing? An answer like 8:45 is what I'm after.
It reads 4:25
